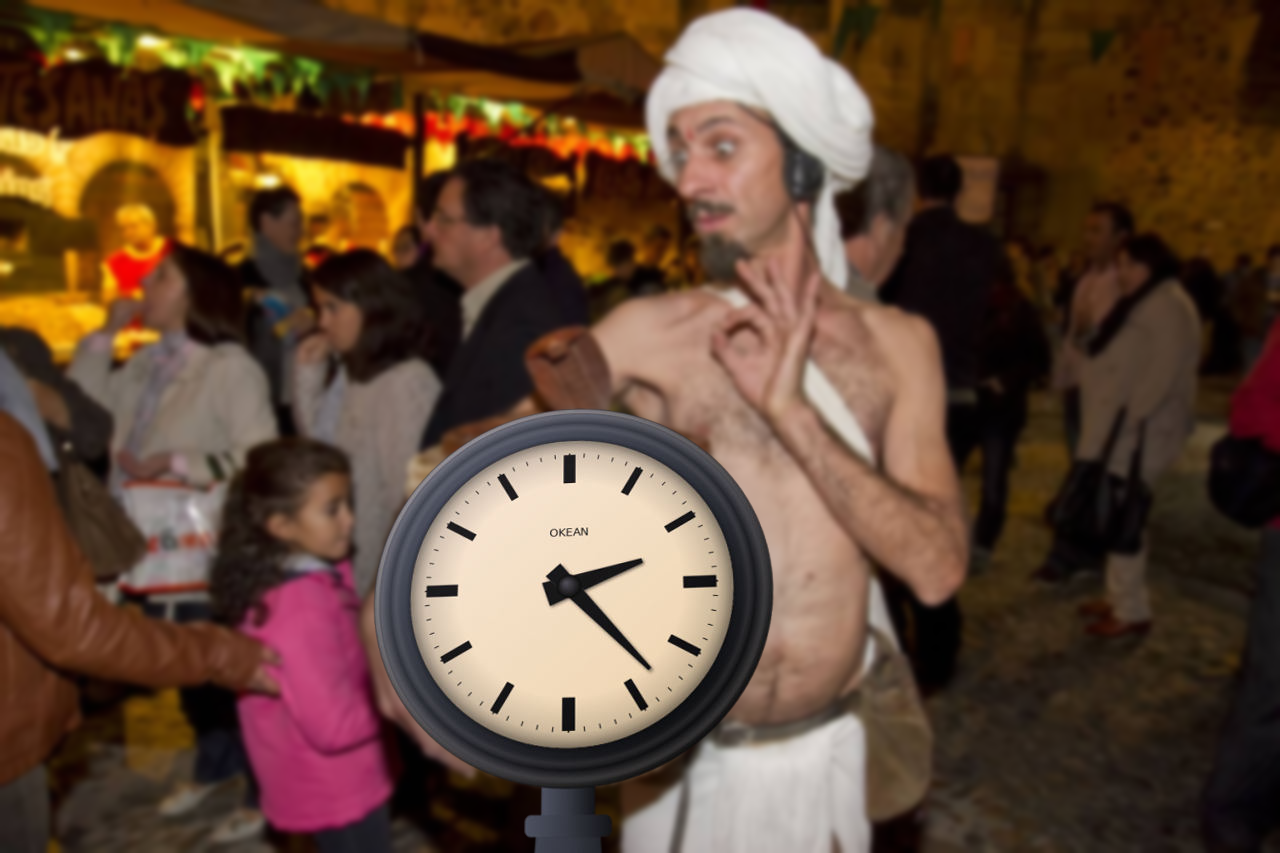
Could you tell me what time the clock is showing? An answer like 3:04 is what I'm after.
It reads 2:23
